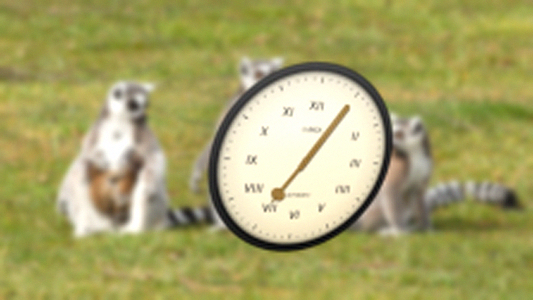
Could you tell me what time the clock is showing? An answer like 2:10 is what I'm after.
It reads 7:05
